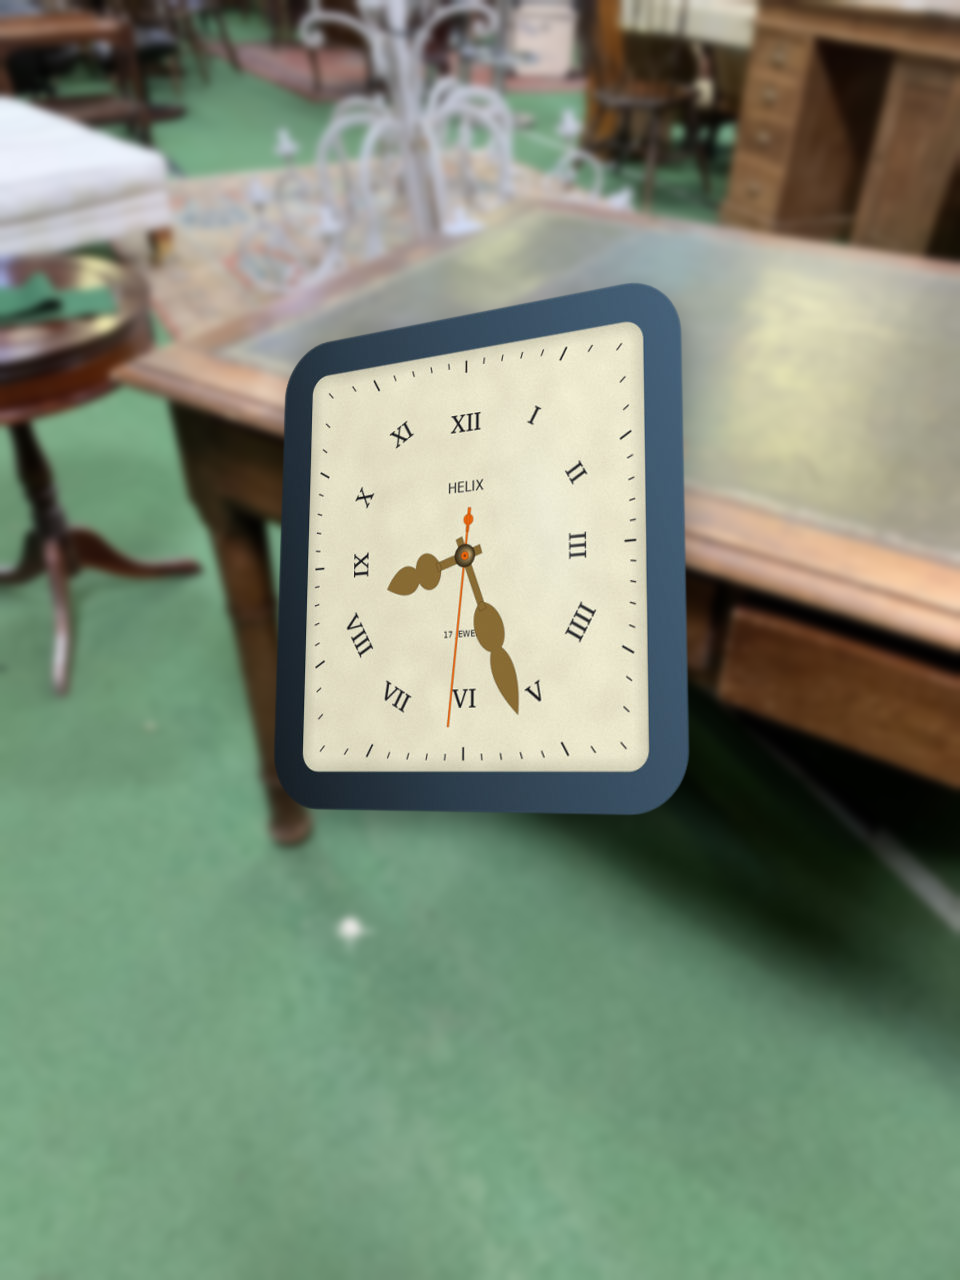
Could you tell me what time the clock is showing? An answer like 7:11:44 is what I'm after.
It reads 8:26:31
